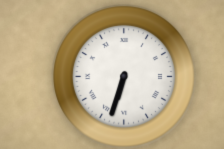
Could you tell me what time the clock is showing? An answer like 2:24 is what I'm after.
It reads 6:33
